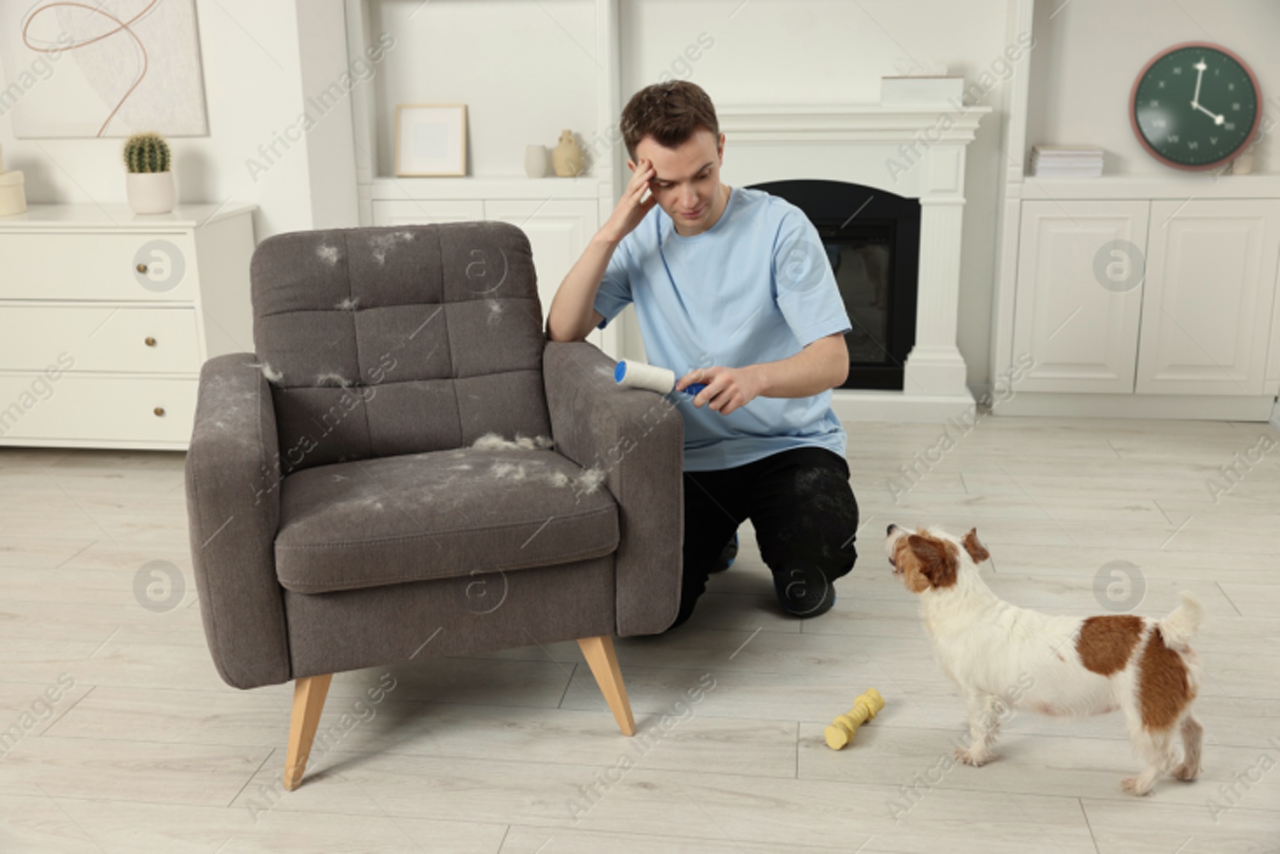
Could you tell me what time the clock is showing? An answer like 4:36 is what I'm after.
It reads 4:01
